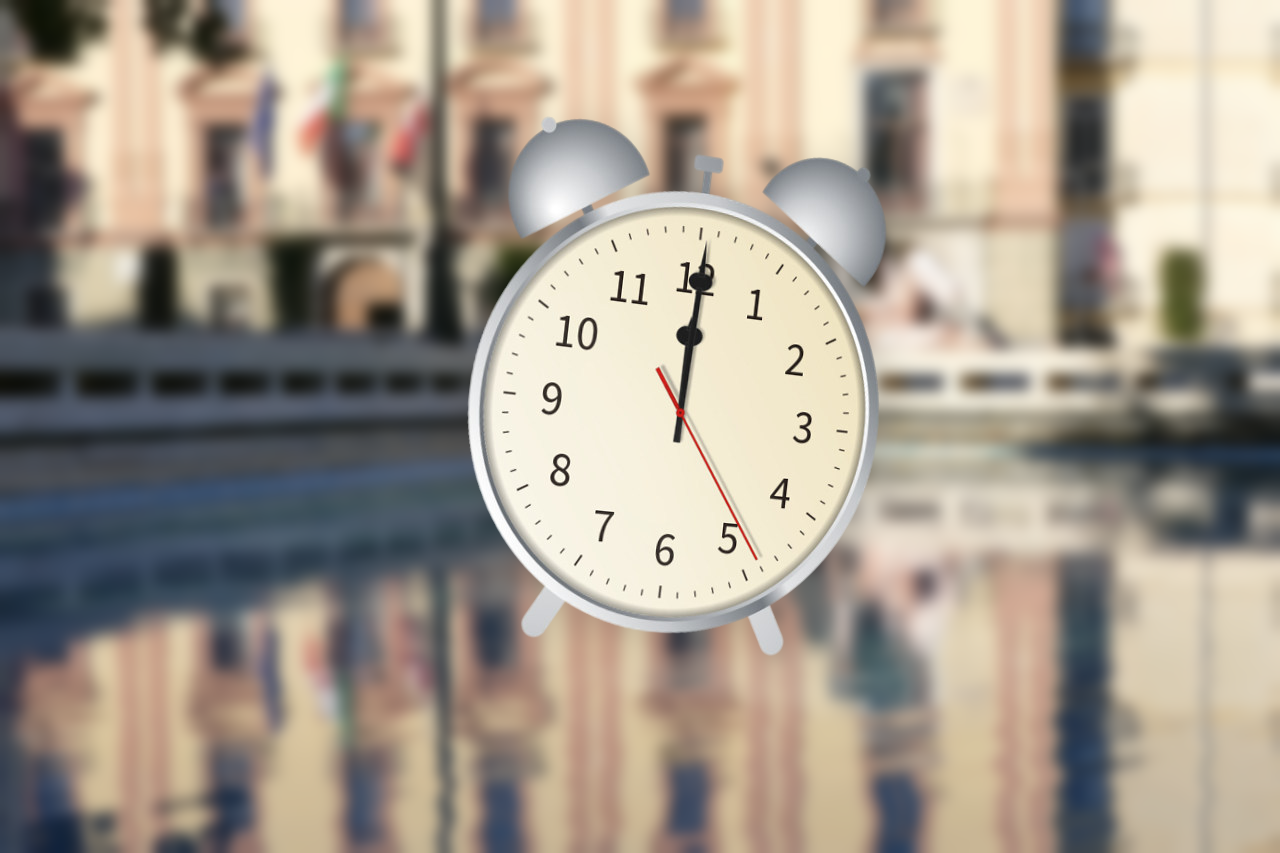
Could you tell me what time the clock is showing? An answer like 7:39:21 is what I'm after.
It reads 12:00:24
